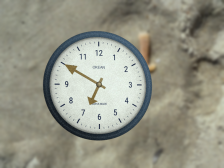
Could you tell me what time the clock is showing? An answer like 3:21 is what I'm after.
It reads 6:50
